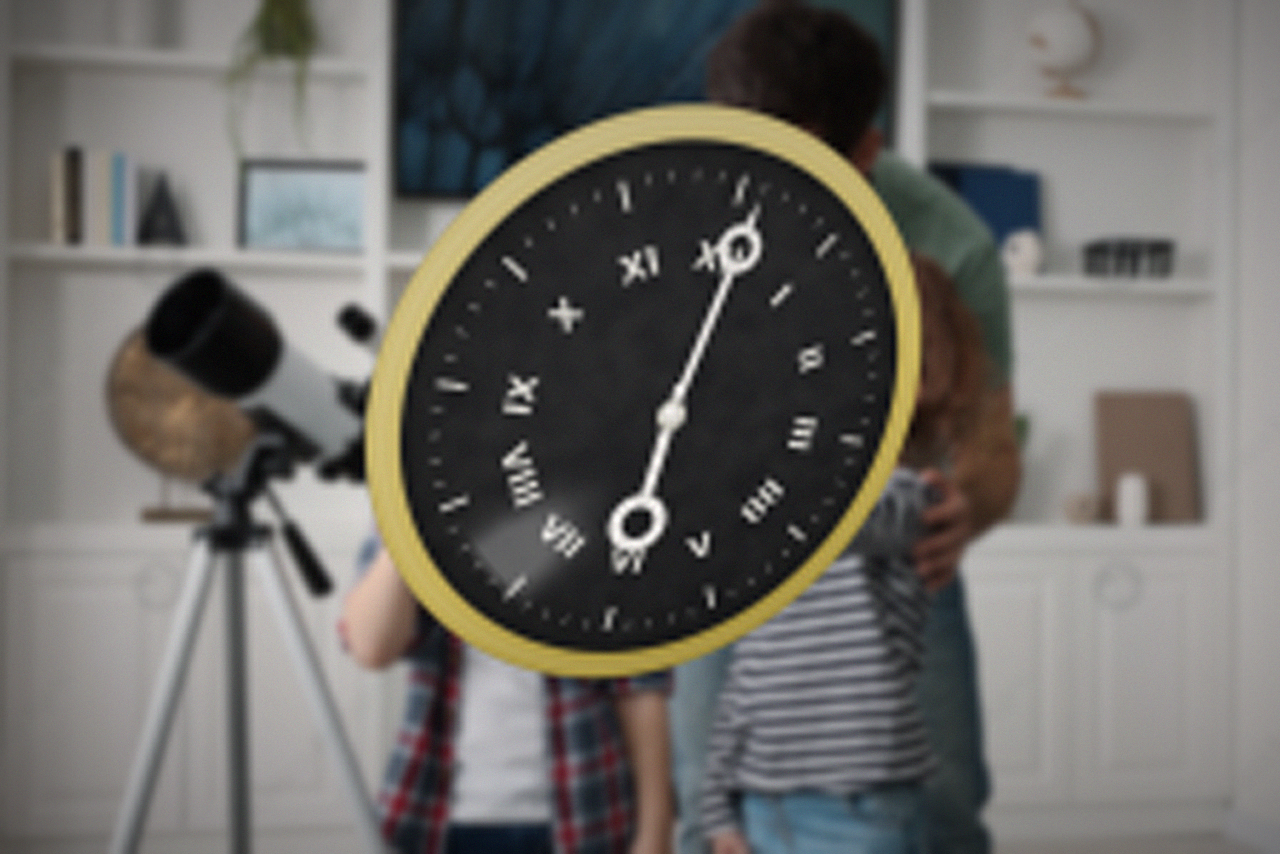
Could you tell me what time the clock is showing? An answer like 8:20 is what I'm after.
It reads 6:01
